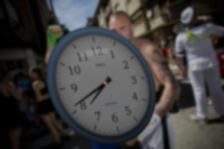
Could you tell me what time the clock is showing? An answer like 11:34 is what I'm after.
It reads 7:41
